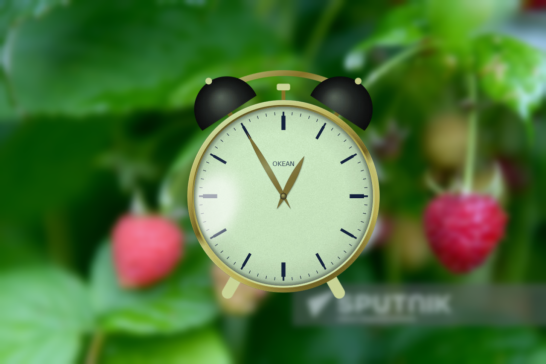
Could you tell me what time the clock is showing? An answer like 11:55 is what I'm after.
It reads 12:55
